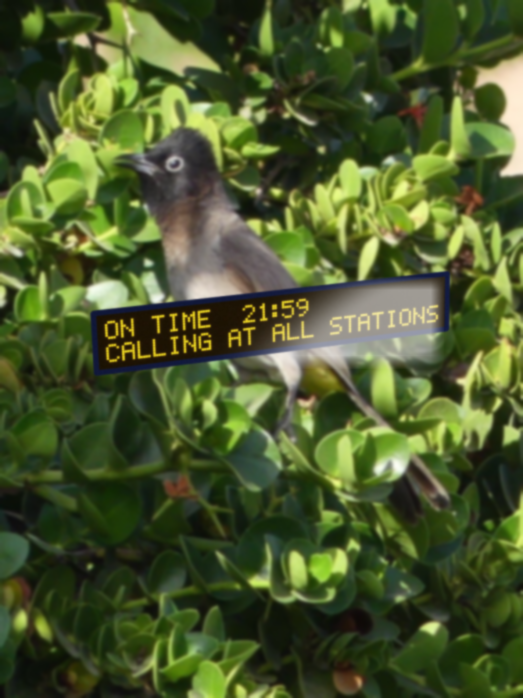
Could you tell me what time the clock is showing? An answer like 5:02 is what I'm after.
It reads 21:59
